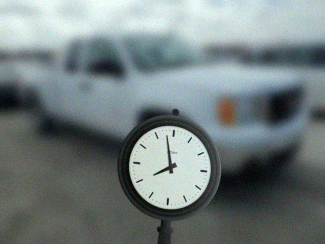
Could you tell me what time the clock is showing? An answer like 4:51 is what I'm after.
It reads 7:58
